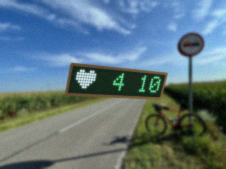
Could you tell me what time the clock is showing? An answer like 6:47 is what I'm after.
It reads 4:10
